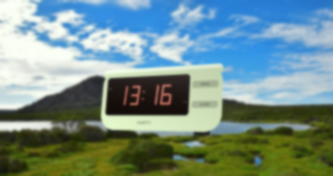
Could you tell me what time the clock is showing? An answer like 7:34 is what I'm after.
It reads 13:16
